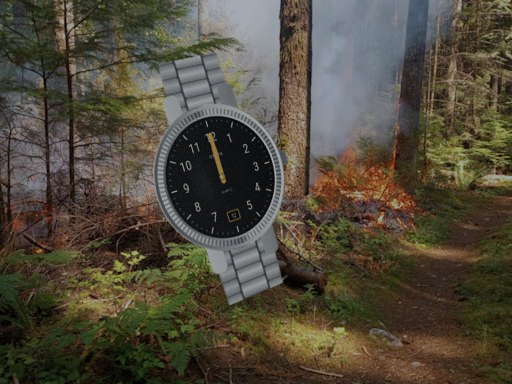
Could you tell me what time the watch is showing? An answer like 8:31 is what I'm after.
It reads 12:00
